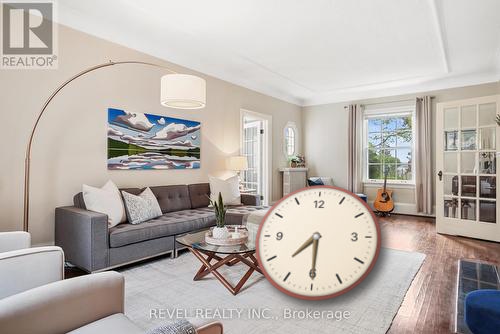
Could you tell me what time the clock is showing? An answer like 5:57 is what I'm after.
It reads 7:30
